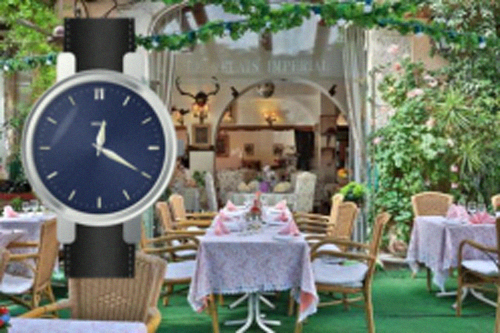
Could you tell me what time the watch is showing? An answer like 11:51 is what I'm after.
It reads 12:20
